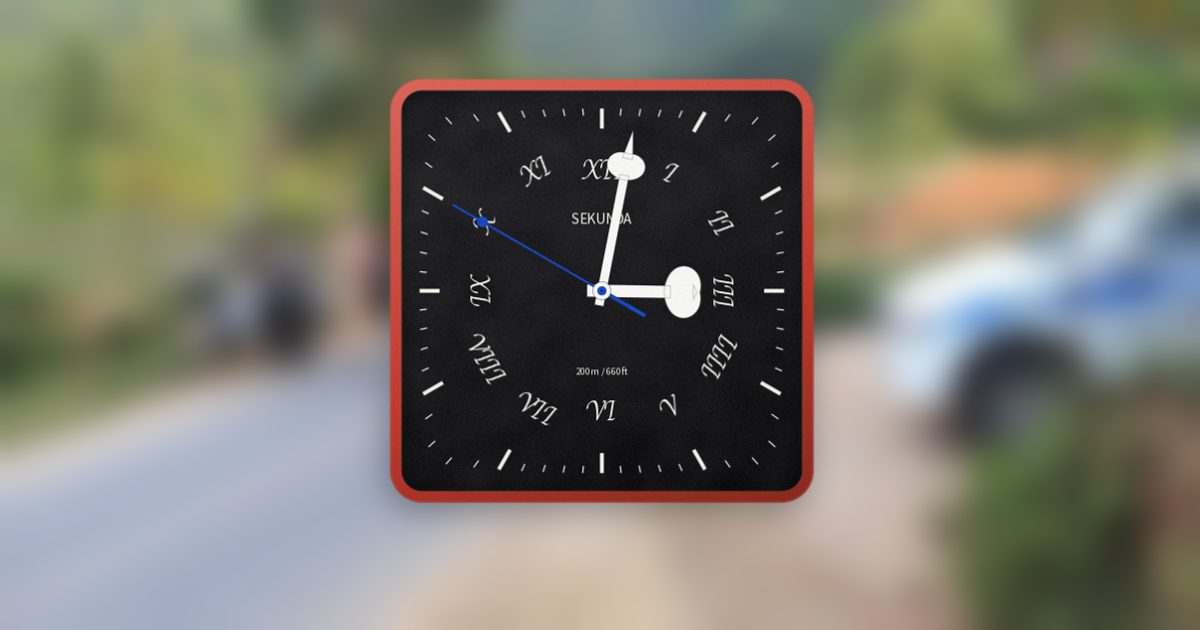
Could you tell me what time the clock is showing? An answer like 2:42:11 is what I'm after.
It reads 3:01:50
